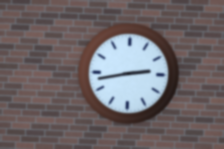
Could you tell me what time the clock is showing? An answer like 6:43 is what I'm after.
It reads 2:43
